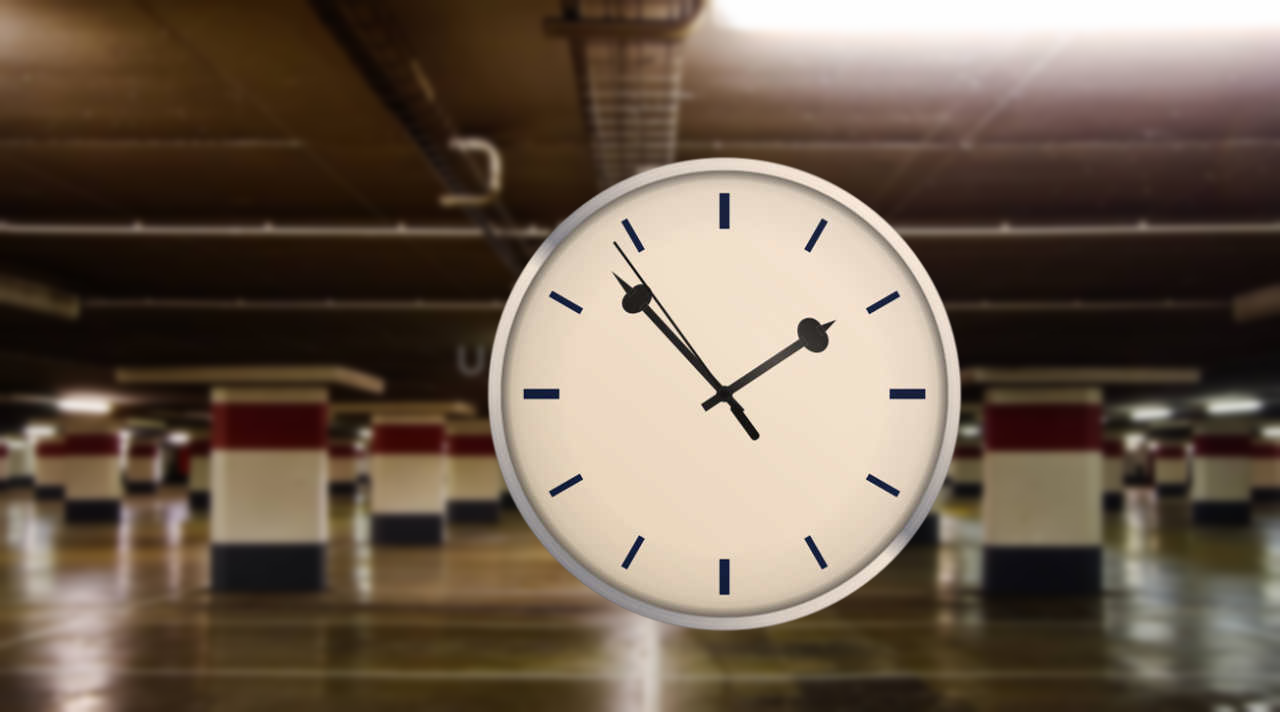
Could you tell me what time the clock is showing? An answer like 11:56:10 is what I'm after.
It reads 1:52:54
